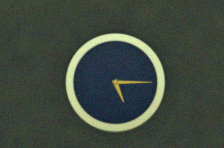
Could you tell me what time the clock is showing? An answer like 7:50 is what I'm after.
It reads 5:15
